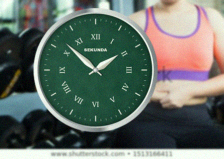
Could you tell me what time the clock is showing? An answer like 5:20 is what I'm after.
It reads 1:52
